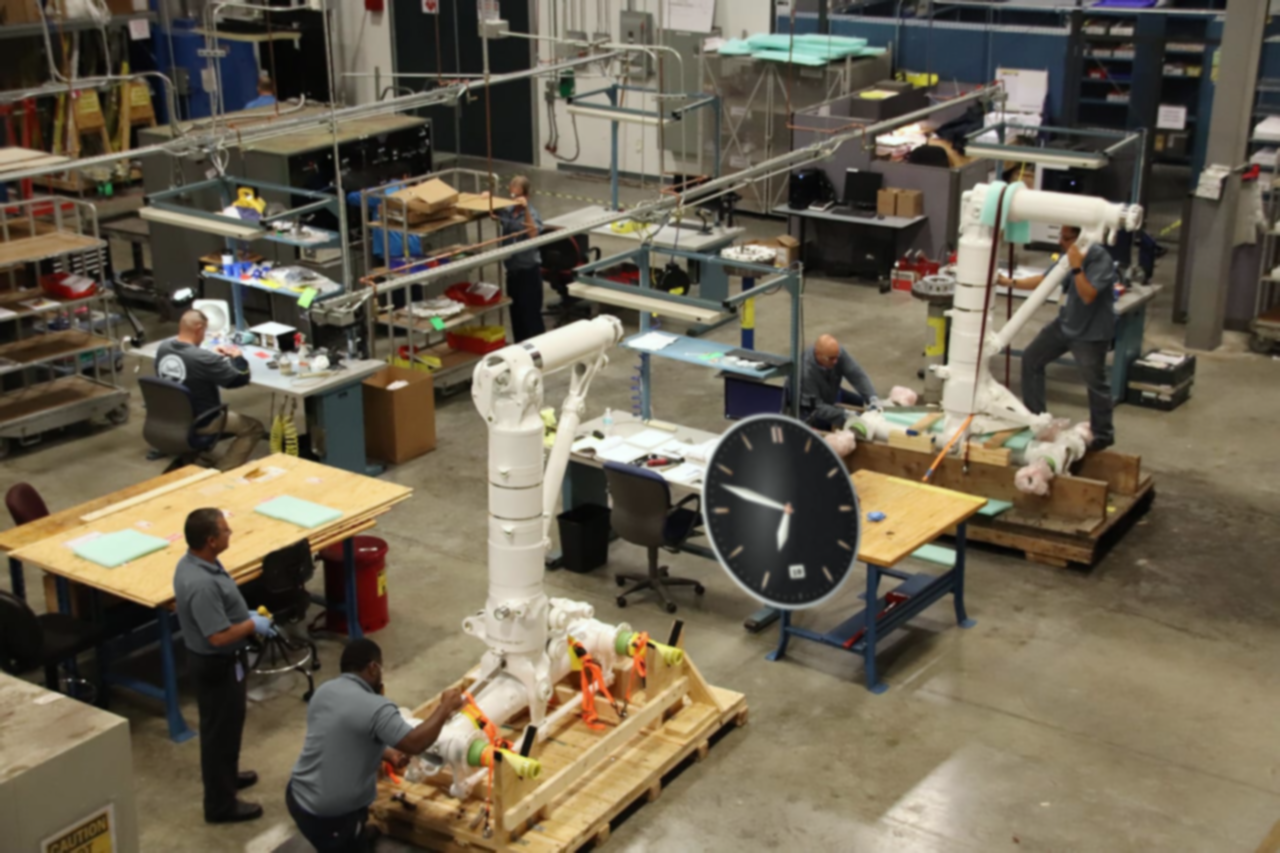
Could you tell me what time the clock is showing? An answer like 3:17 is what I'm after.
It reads 6:48
